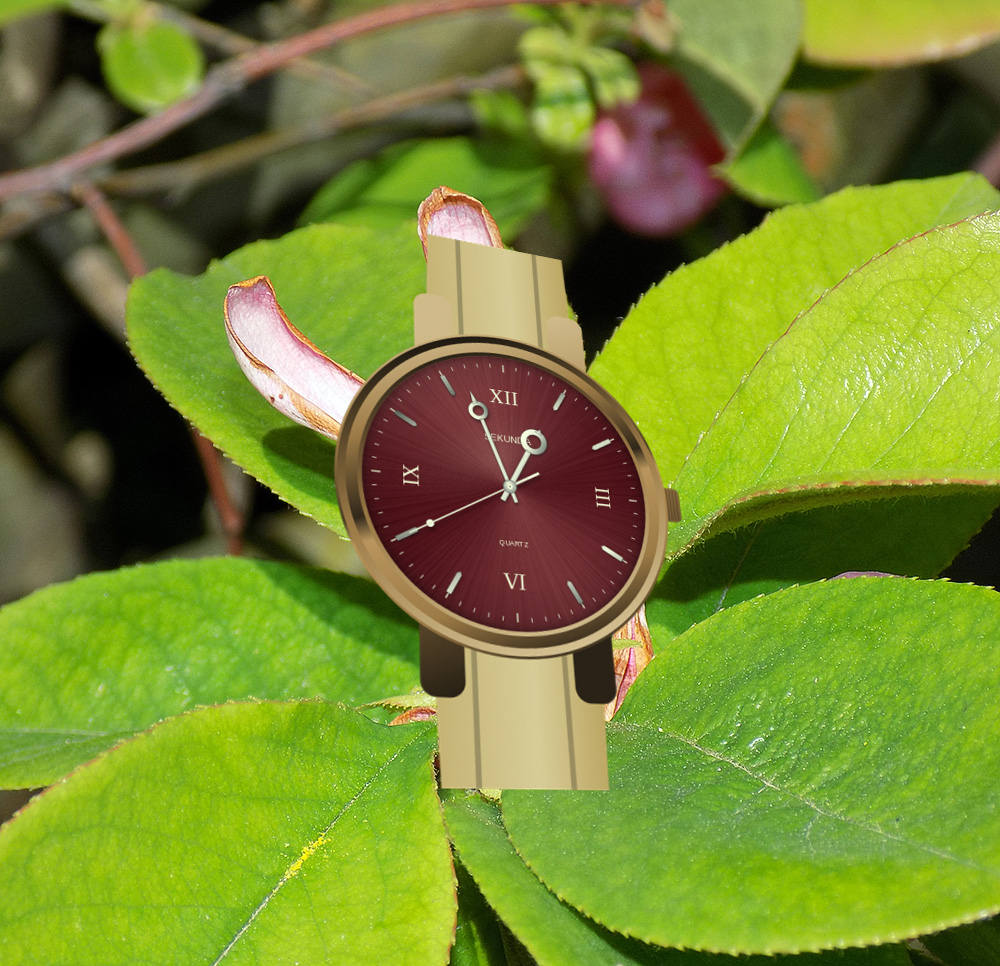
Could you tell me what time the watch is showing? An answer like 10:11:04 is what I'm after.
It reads 12:56:40
